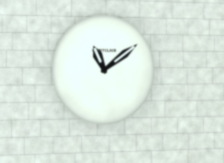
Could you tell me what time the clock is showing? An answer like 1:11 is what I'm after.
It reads 11:09
